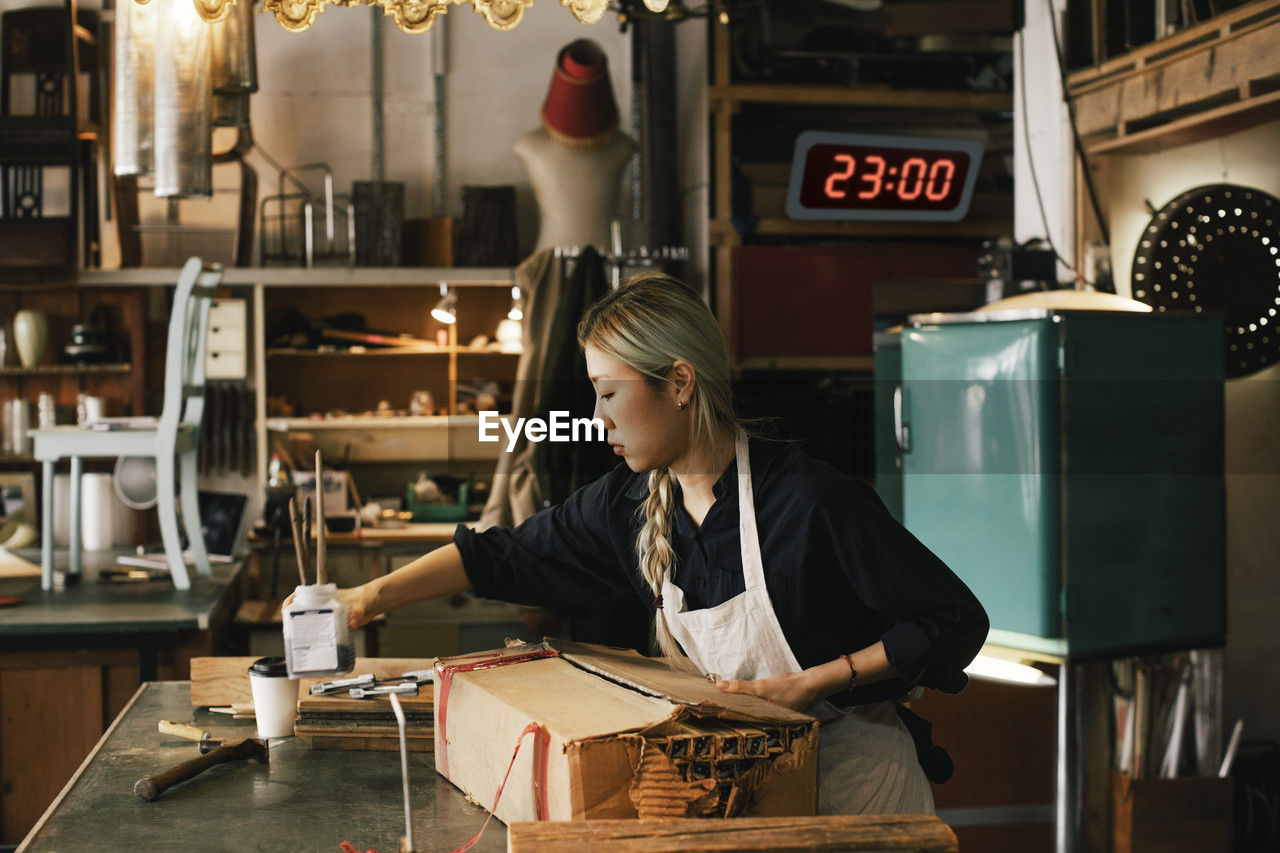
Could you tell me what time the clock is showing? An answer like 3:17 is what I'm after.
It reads 23:00
